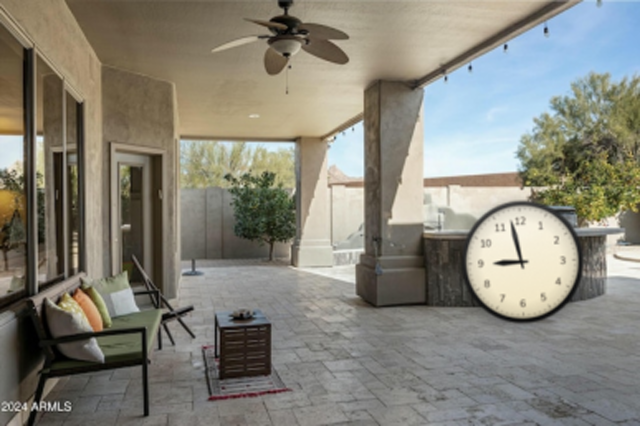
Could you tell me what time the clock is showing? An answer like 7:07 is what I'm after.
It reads 8:58
